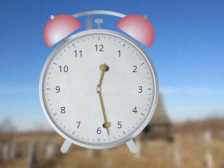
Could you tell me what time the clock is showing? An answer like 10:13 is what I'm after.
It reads 12:28
